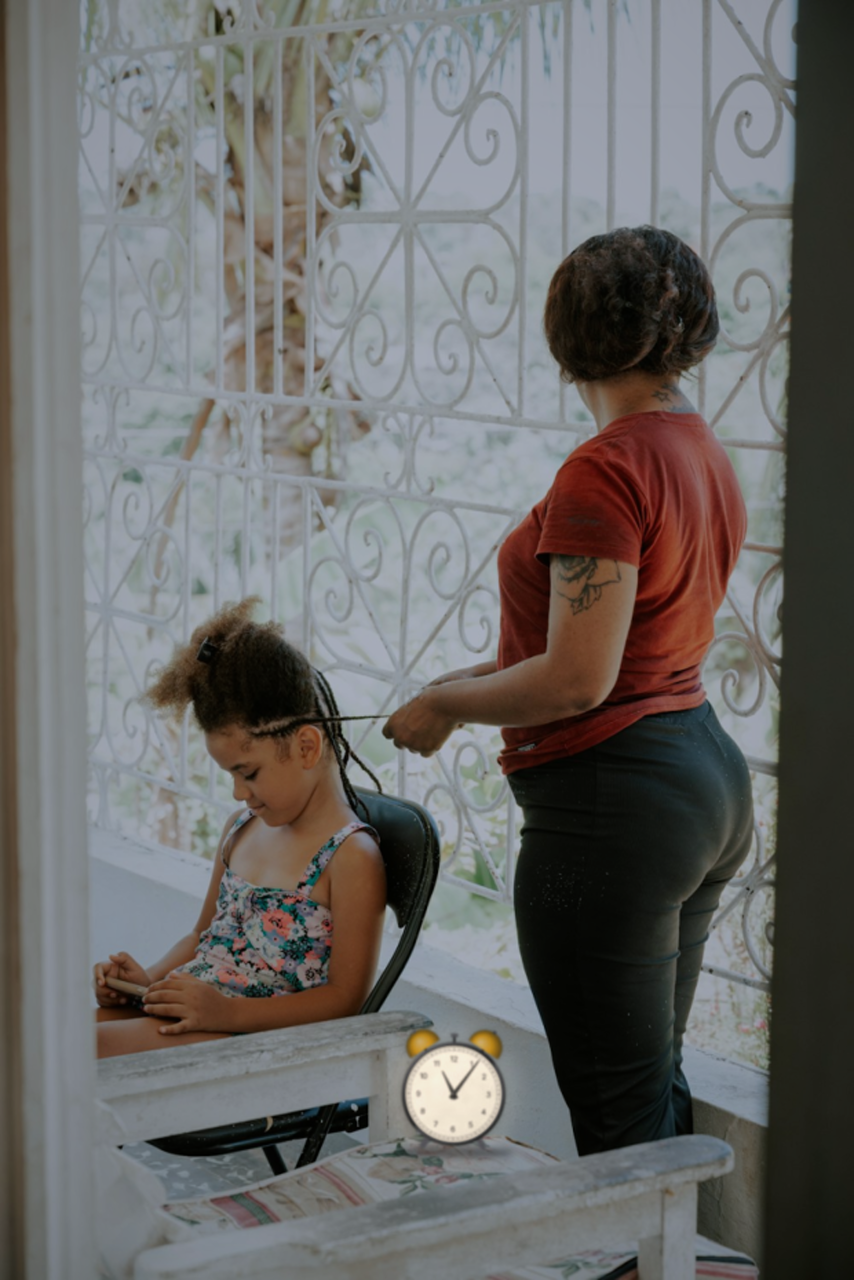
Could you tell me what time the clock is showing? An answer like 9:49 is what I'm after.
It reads 11:06
